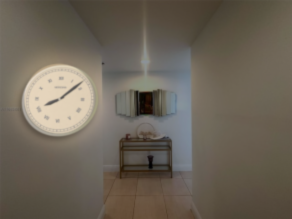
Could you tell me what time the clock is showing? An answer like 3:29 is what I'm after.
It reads 8:08
